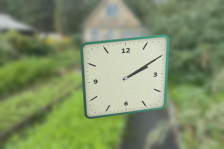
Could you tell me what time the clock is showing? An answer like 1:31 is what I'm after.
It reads 2:10
